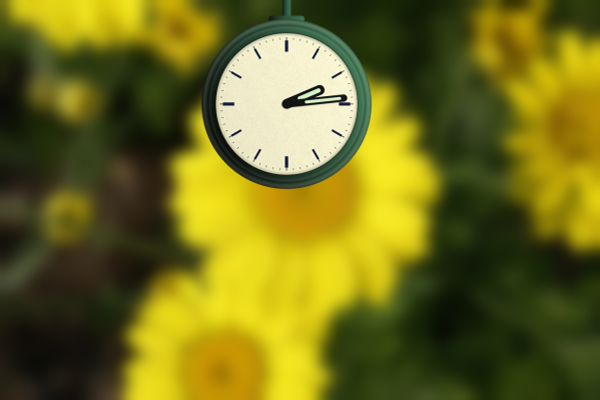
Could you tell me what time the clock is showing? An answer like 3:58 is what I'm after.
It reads 2:14
